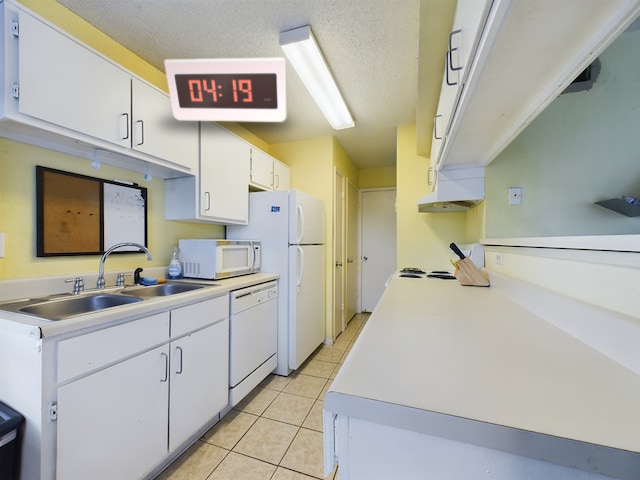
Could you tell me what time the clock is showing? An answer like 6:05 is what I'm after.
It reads 4:19
